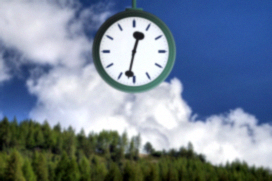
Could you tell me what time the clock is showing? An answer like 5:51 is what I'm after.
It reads 12:32
